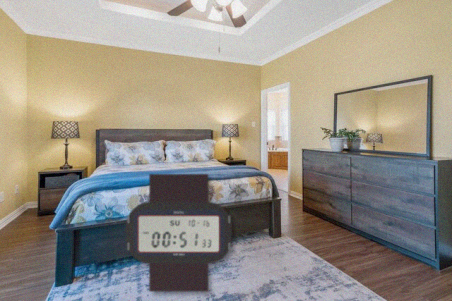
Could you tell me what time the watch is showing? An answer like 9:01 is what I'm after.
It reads 0:51
